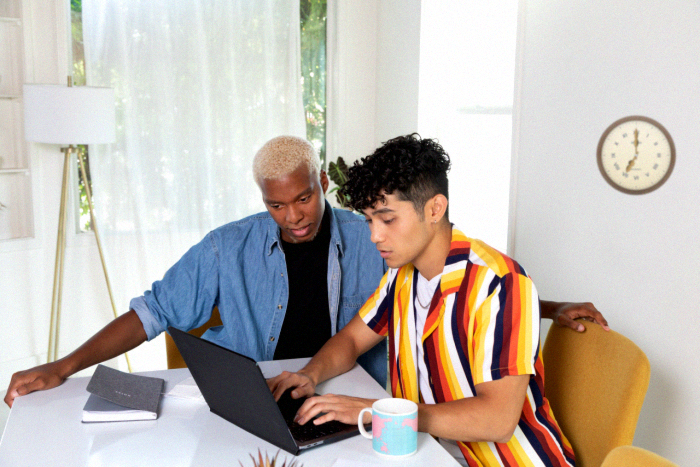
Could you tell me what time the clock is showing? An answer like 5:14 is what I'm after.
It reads 7:00
